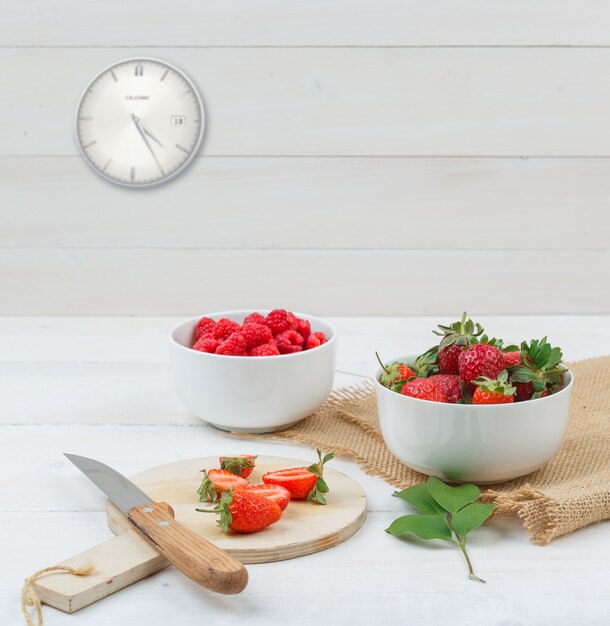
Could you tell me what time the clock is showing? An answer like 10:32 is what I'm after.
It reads 4:25
